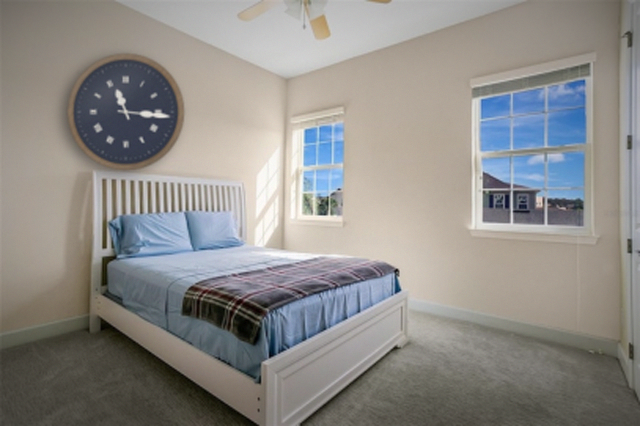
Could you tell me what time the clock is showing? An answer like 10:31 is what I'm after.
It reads 11:16
